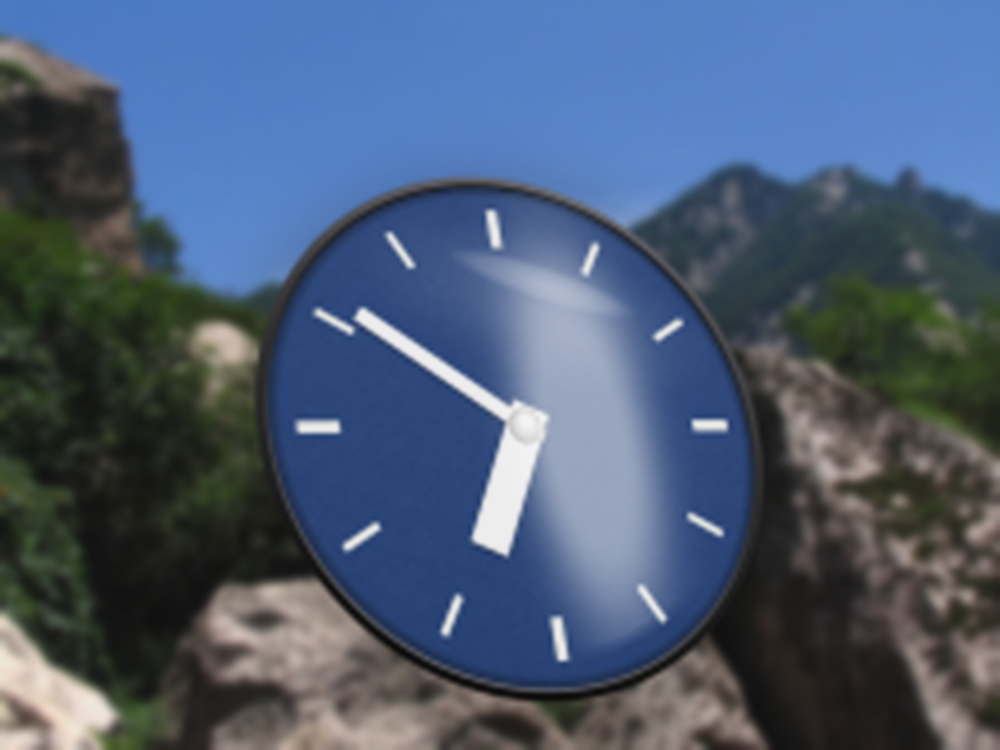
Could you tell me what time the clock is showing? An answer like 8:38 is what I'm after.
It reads 6:51
